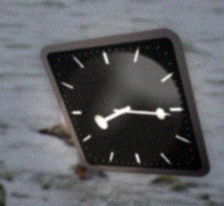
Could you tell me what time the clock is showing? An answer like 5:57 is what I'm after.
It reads 8:16
